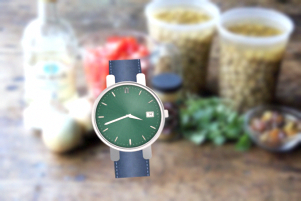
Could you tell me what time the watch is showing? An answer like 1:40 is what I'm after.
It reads 3:42
